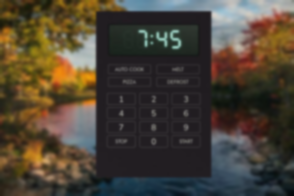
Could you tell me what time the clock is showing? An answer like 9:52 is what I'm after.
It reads 7:45
